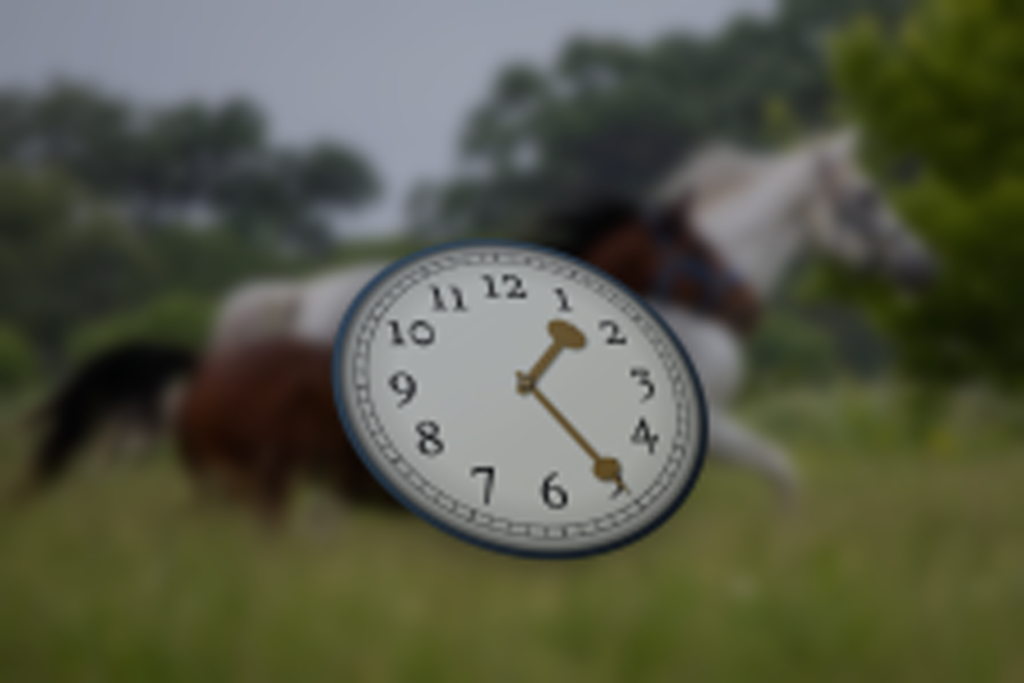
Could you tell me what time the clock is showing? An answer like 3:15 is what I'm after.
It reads 1:25
